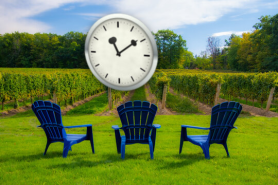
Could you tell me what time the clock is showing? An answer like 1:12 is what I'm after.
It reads 11:09
